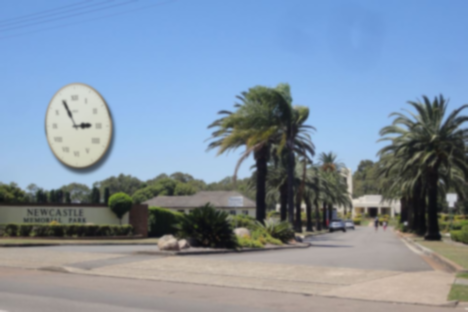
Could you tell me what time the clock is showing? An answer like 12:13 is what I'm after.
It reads 2:55
